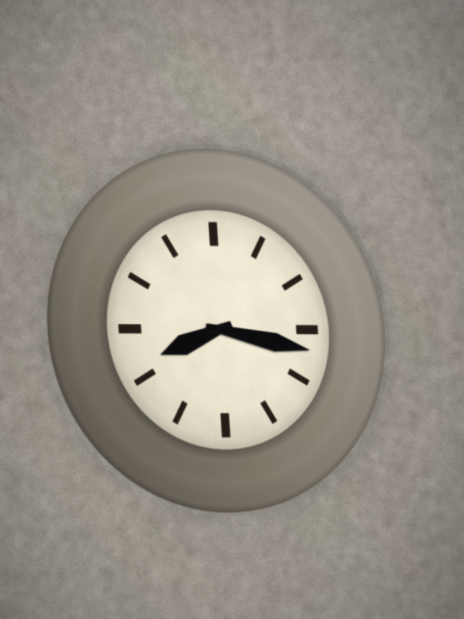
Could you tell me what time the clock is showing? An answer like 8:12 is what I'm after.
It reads 8:17
